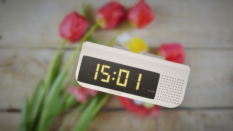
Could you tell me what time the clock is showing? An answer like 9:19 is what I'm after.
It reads 15:01
